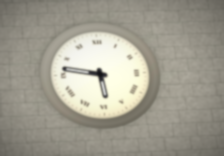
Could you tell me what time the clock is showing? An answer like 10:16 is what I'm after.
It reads 5:47
